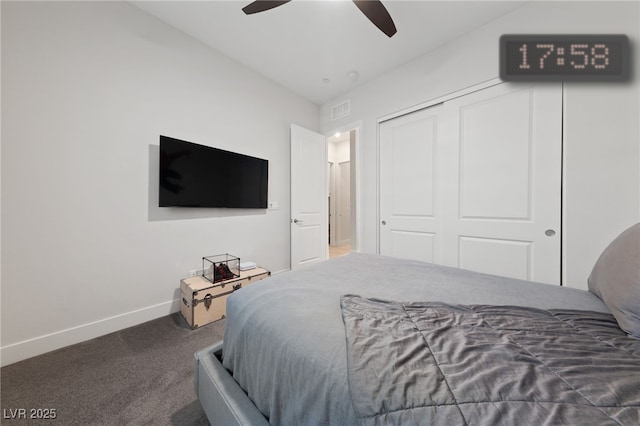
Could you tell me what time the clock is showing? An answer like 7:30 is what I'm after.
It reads 17:58
